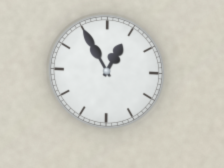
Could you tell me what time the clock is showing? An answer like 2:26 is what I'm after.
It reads 12:55
